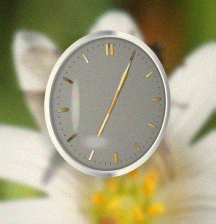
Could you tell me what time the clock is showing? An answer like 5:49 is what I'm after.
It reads 7:05
